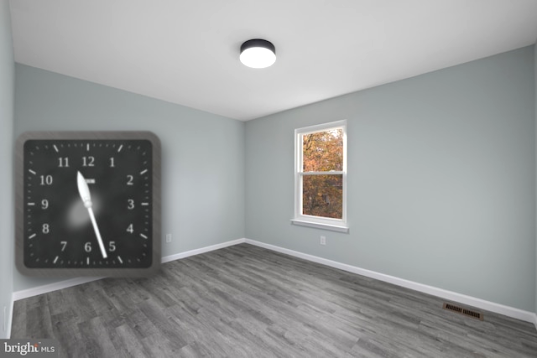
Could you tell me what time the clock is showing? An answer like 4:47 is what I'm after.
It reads 11:27
